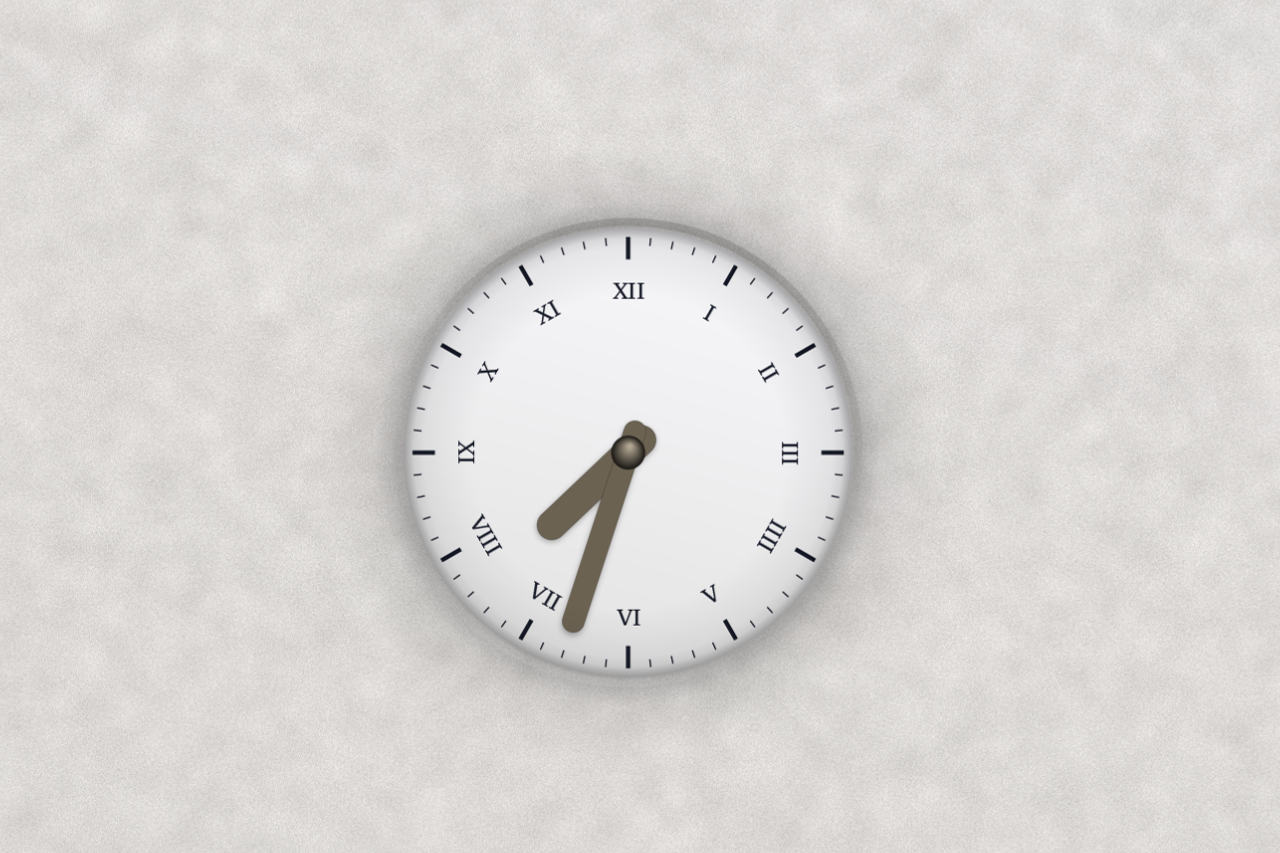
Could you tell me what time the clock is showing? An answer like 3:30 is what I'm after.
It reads 7:33
